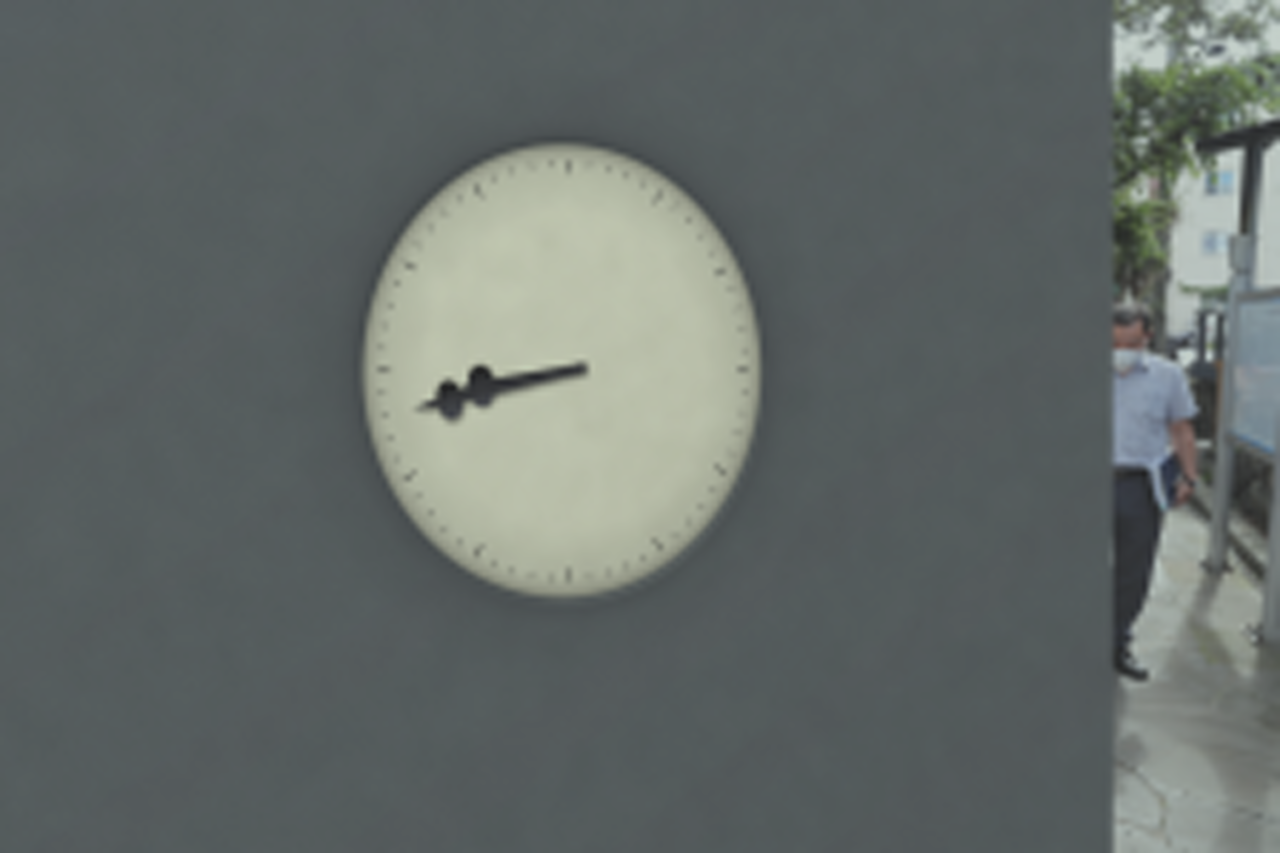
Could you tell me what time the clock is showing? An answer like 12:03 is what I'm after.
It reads 8:43
